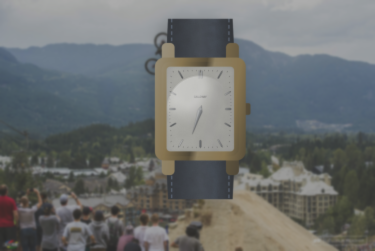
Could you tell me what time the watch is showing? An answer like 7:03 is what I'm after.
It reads 6:33
